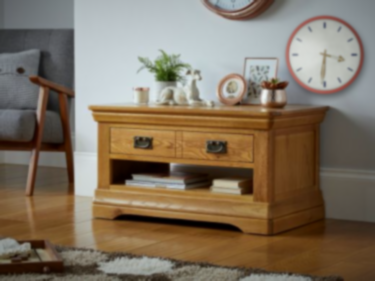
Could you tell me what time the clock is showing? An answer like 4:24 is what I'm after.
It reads 3:31
